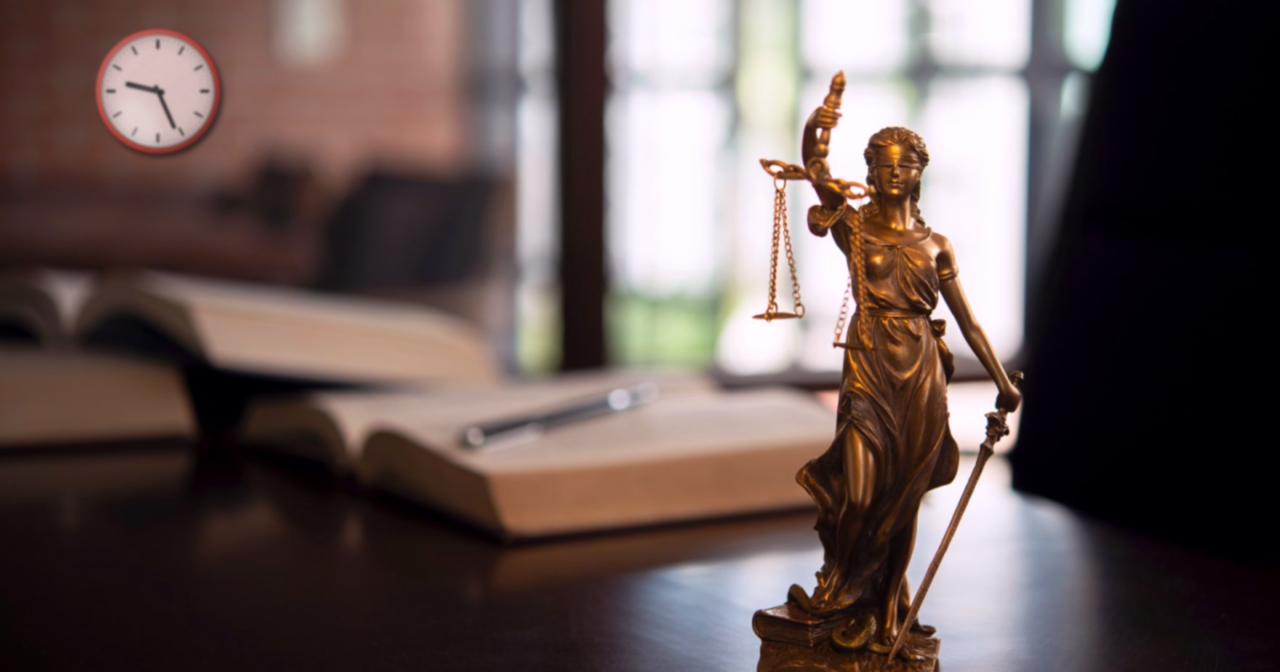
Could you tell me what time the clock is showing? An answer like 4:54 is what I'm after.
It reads 9:26
